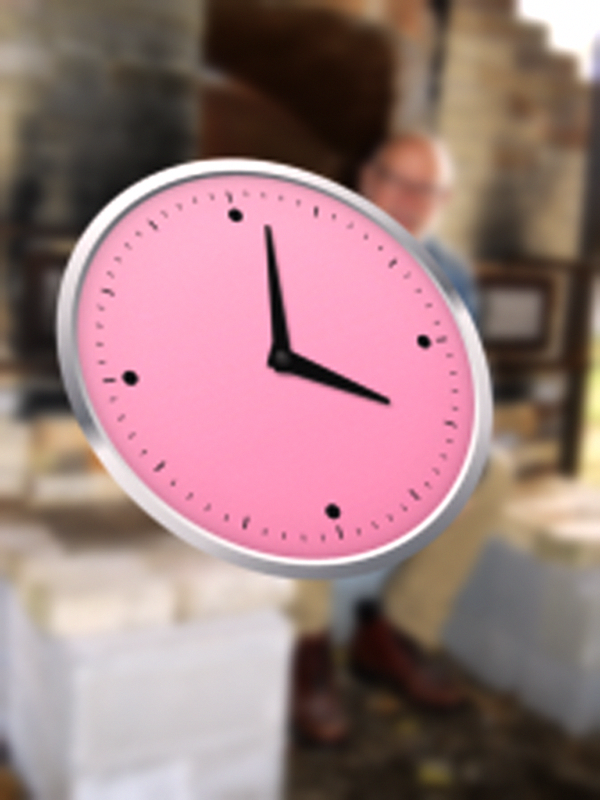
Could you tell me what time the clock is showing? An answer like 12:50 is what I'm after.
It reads 4:02
